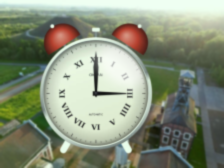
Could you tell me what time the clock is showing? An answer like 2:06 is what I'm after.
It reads 3:00
